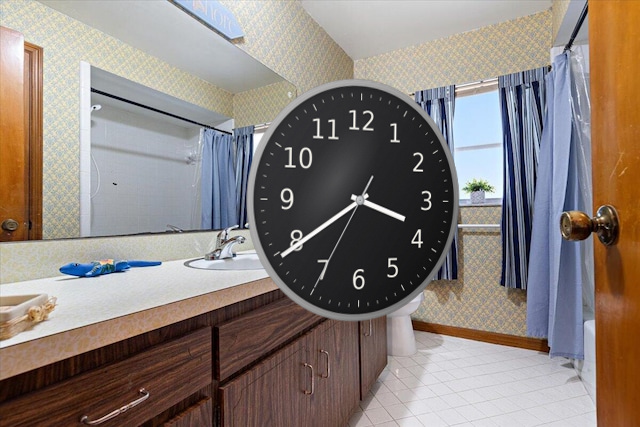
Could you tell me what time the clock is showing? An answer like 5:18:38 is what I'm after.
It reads 3:39:35
